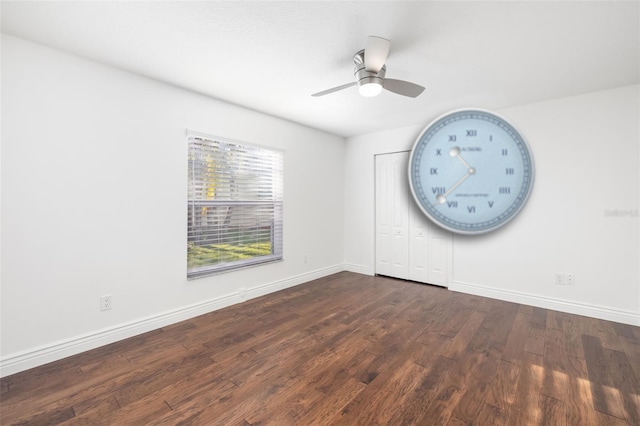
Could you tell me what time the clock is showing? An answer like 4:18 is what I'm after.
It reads 10:38
